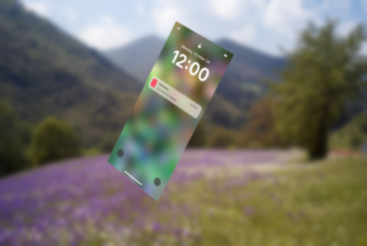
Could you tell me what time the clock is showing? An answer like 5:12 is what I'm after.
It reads 12:00
